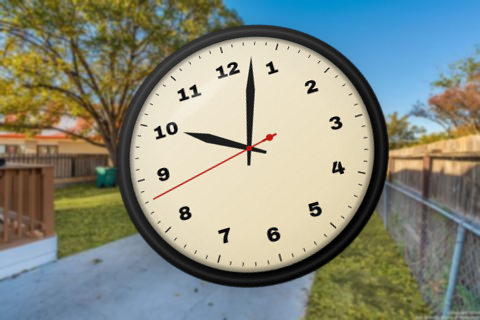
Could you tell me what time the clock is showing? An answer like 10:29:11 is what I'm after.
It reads 10:02:43
